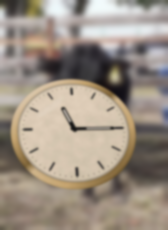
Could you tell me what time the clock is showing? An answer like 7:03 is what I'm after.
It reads 11:15
